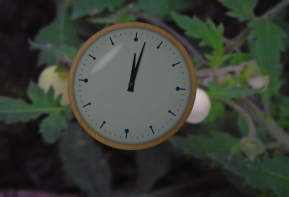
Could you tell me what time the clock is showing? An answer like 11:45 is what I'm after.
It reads 12:02
